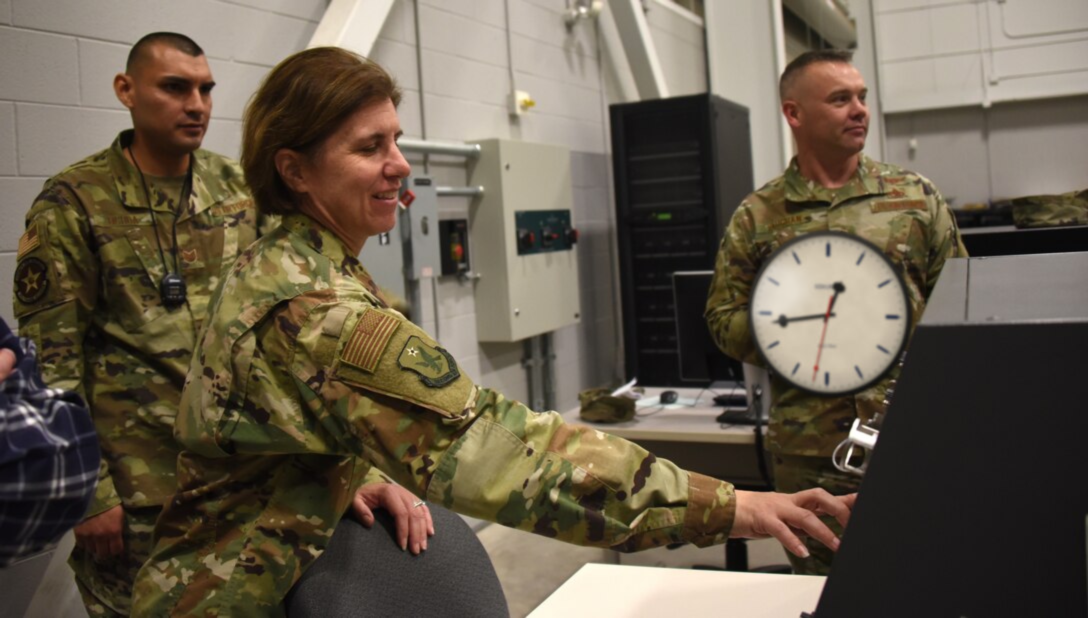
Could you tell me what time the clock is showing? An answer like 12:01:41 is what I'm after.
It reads 12:43:32
